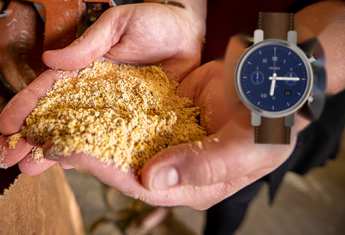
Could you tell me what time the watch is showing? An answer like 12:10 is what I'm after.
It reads 6:15
